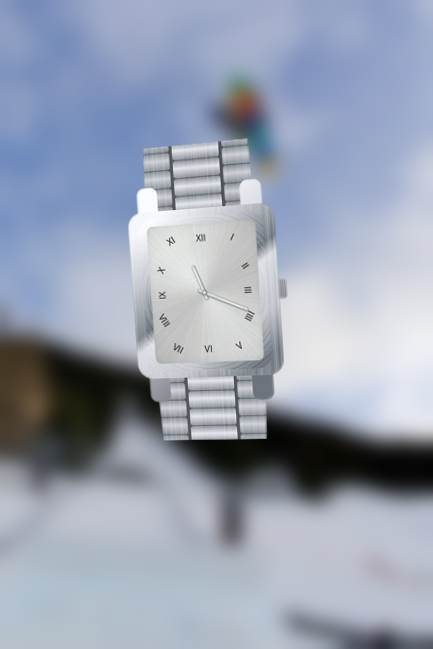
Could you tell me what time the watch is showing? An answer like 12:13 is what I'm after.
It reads 11:19
